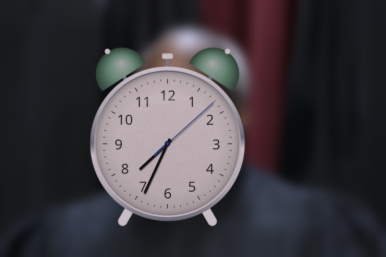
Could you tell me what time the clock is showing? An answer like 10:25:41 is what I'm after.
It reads 7:34:08
